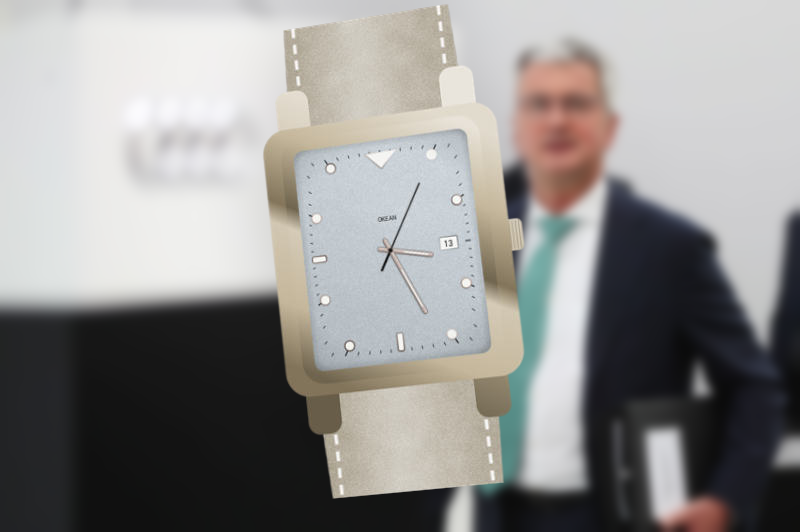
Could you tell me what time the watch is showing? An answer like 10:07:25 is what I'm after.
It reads 3:26:05
